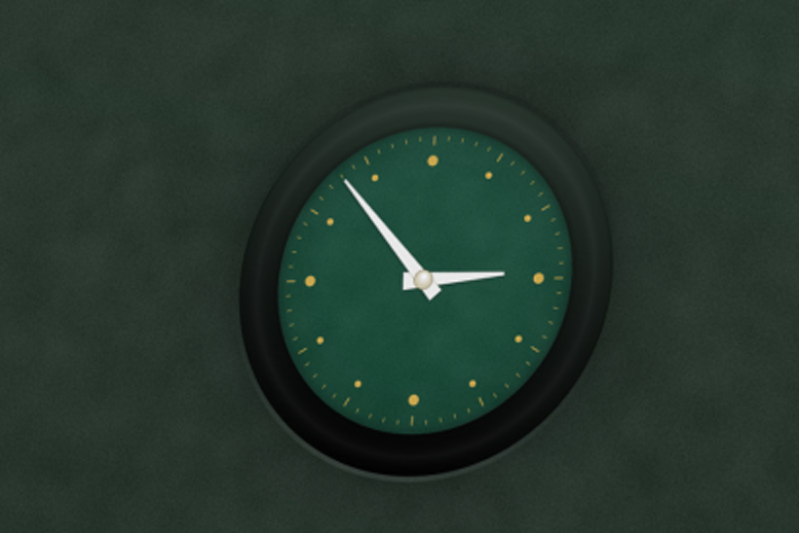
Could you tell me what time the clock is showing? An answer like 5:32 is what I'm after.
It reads 2:53
